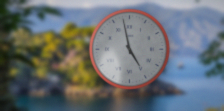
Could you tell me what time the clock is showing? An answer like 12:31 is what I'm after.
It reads 4:58
